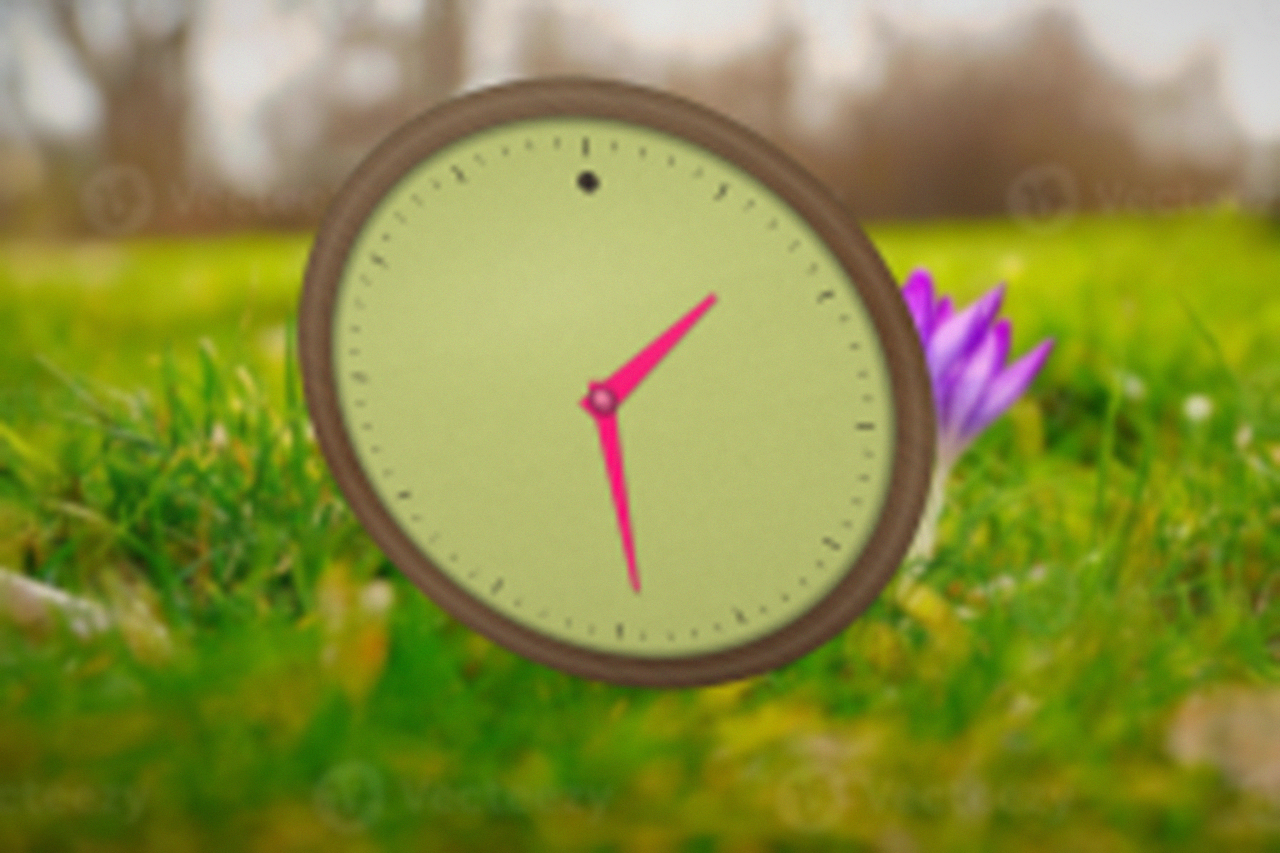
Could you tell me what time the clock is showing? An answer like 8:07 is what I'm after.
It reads 1:29
